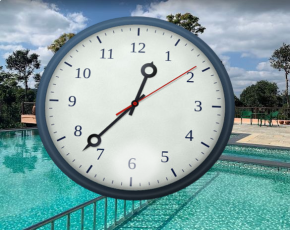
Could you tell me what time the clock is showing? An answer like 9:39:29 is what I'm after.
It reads 12:37:09
